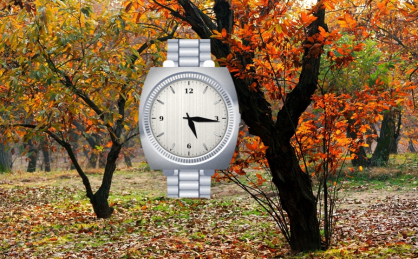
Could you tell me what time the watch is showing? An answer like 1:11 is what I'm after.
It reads 5:16
